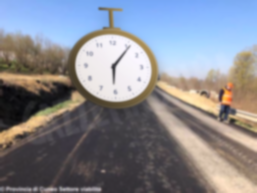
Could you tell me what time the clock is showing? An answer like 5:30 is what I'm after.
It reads 6:06
